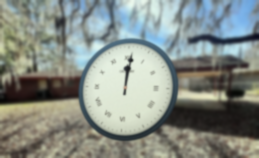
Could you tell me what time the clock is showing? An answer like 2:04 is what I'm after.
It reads 12:01
